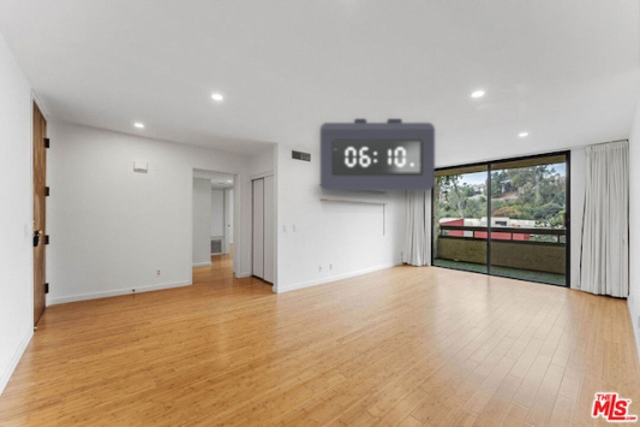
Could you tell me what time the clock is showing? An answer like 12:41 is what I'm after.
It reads 6:10
